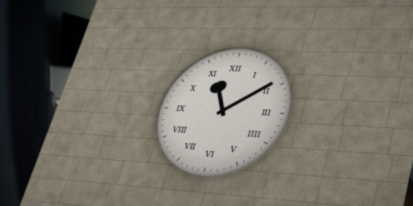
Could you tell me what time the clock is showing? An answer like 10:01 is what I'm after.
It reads 11:09
